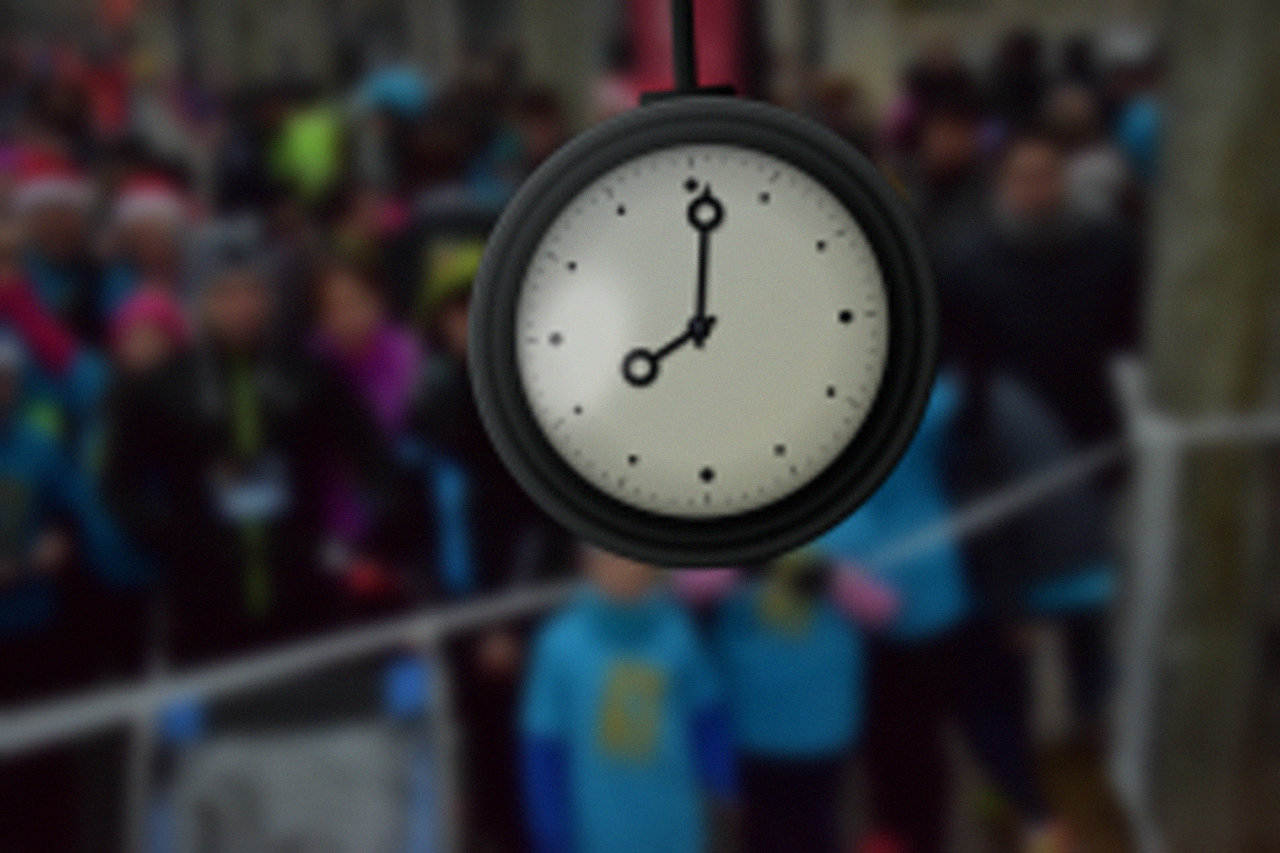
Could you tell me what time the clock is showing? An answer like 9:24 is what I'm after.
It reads 8:01
